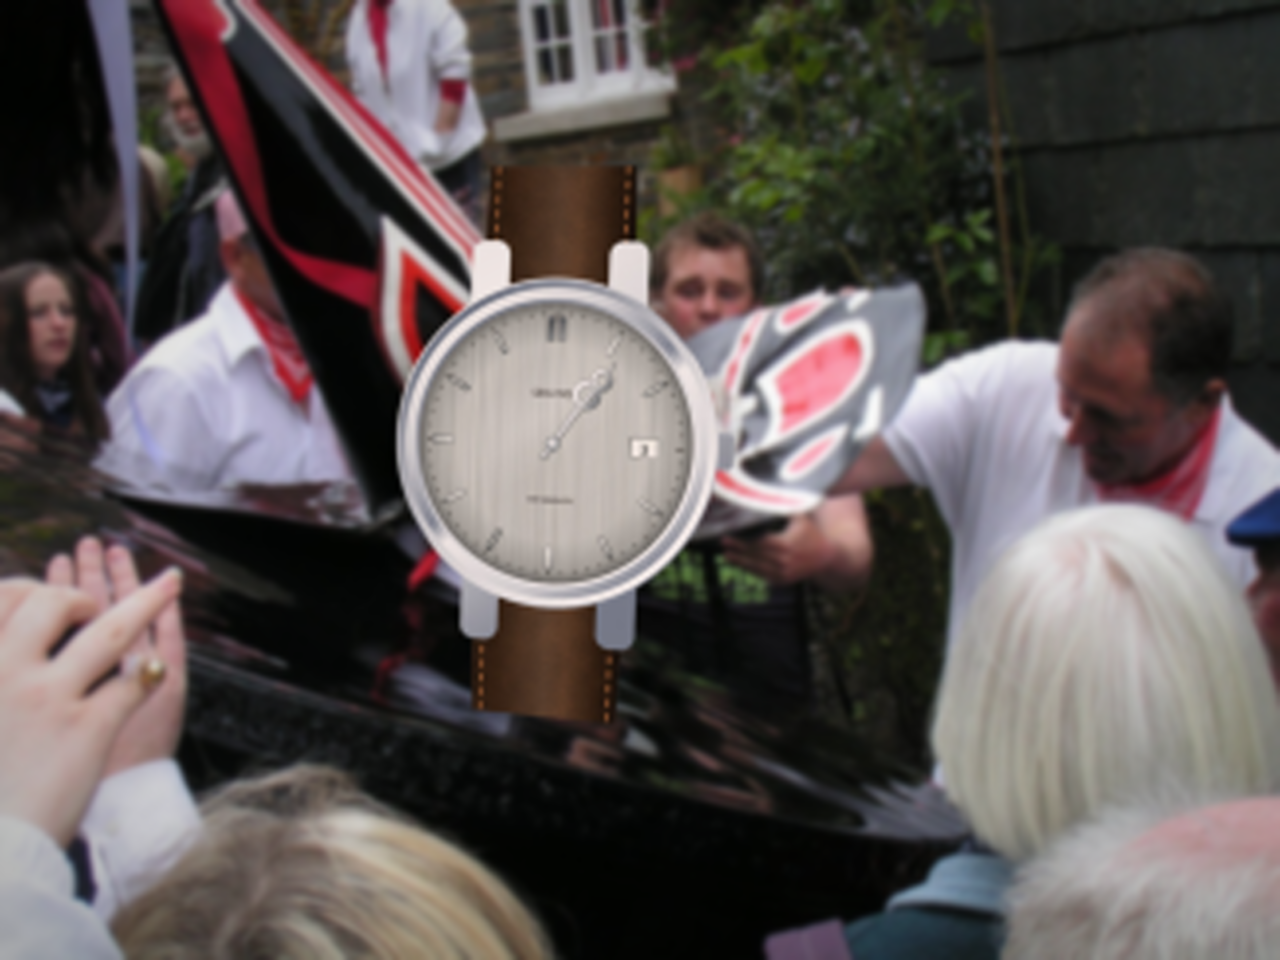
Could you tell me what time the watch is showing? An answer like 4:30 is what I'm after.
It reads 1:06
